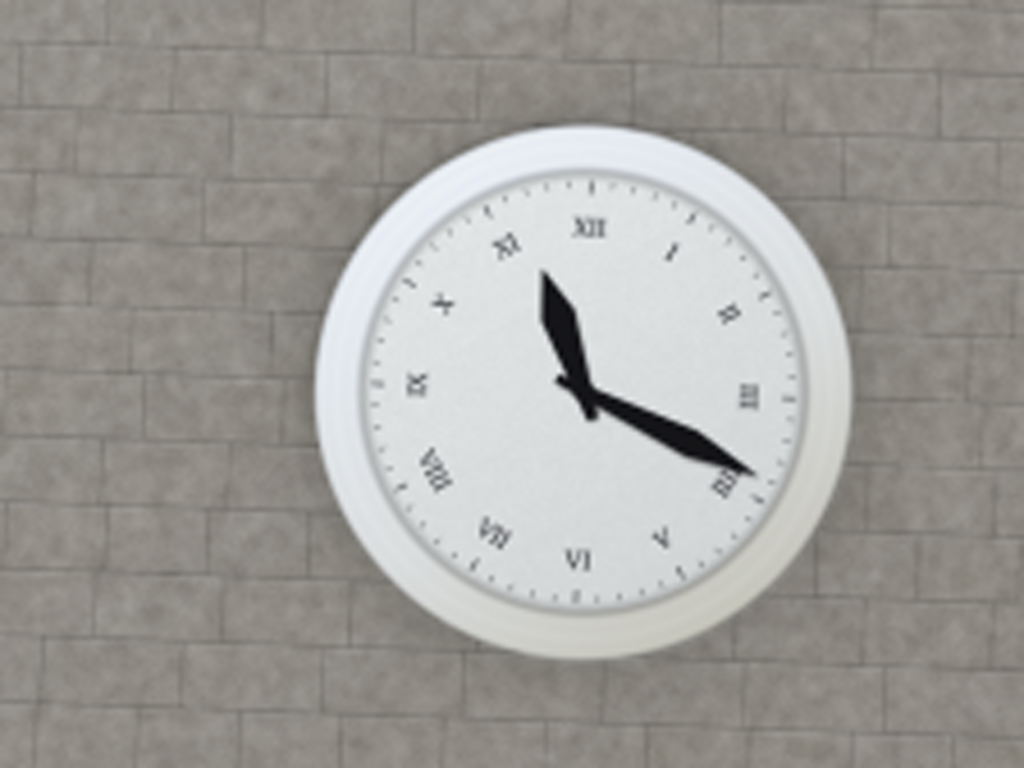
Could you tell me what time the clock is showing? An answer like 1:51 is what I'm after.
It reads 11:19
